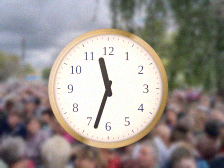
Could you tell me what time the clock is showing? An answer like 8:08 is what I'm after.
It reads 11:33
